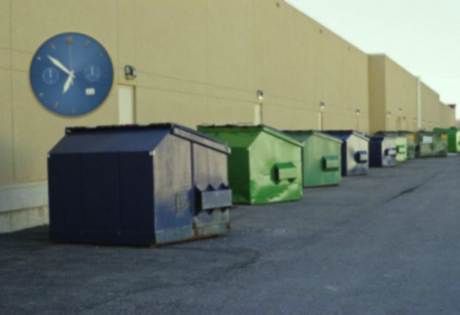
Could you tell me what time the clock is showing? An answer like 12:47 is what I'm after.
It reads 6:52
